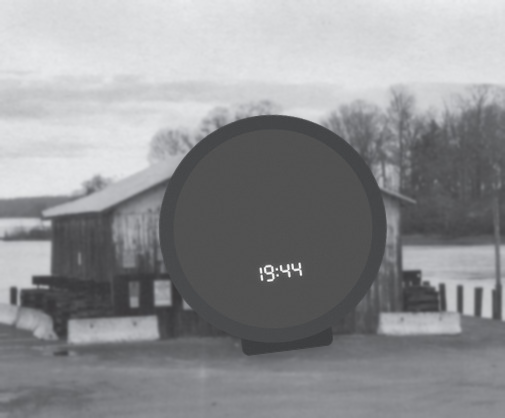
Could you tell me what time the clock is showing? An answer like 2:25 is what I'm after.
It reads 19:44
